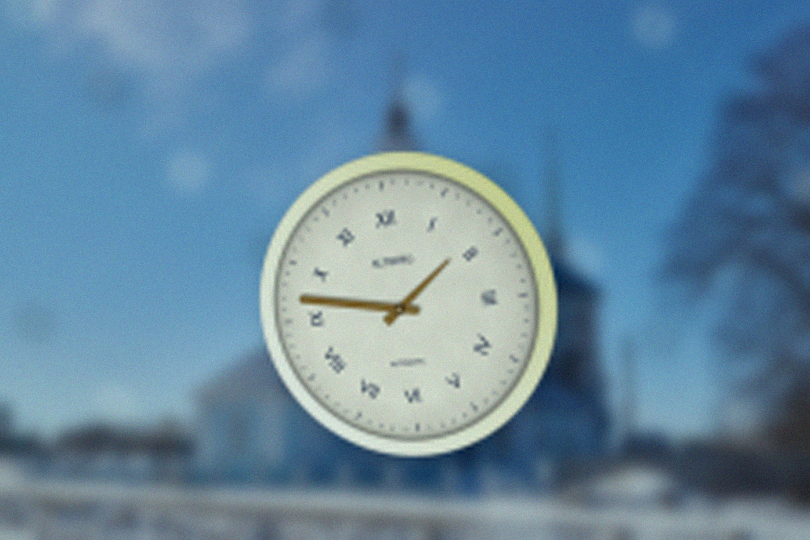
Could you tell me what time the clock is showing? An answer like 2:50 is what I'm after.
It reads 1:47
